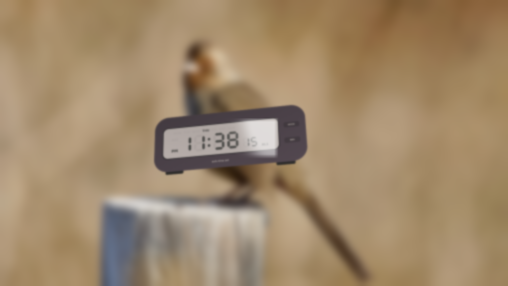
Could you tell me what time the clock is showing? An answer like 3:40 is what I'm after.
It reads 11:38
